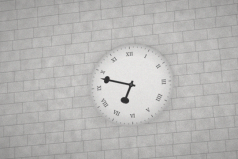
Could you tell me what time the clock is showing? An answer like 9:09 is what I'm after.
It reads 6:48
